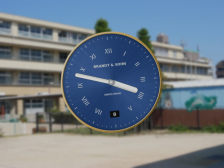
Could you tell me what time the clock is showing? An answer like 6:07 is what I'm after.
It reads 3:48
